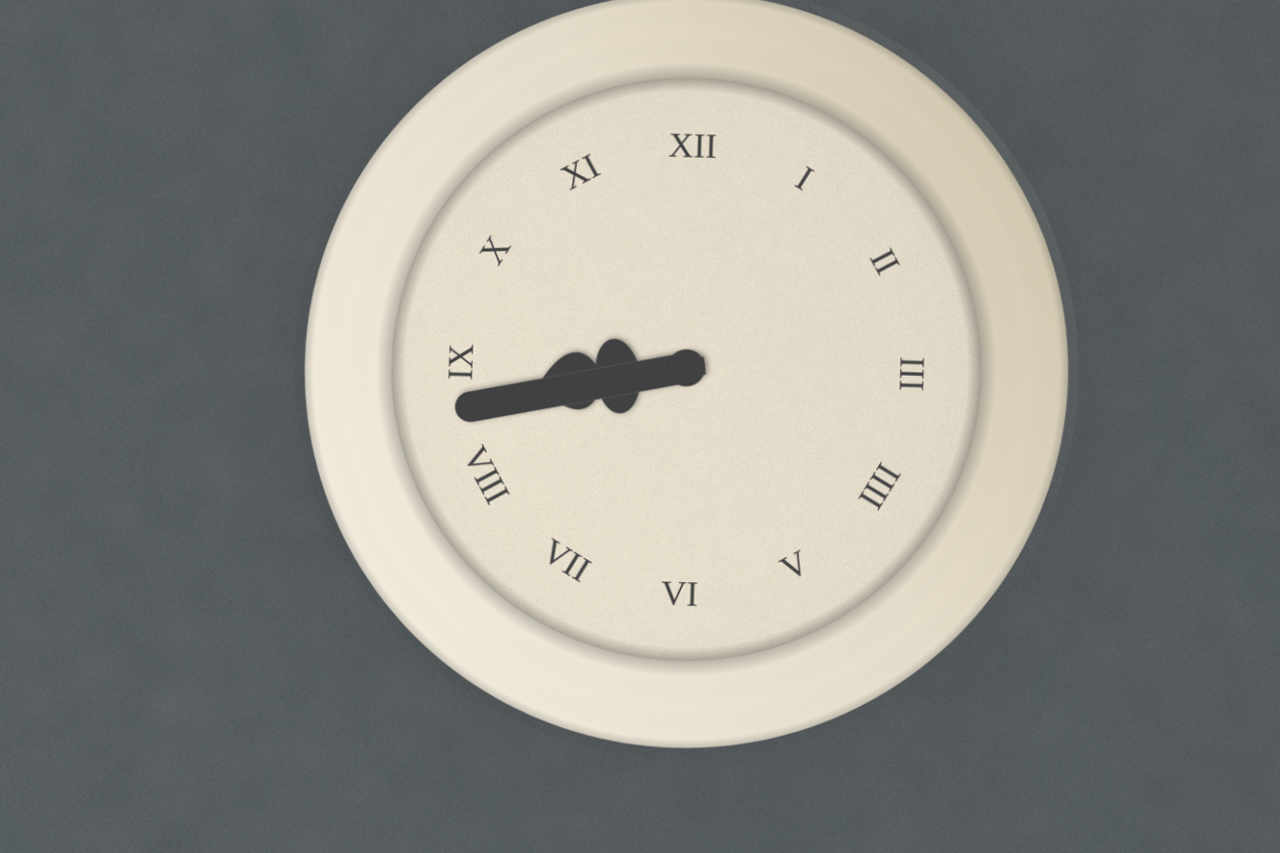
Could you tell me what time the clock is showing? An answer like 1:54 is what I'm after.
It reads 8:43
